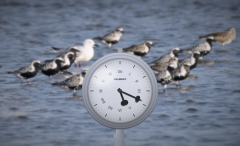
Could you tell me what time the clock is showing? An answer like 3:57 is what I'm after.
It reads 5:19
